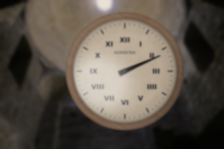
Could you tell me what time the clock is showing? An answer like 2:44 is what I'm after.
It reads 2:11
